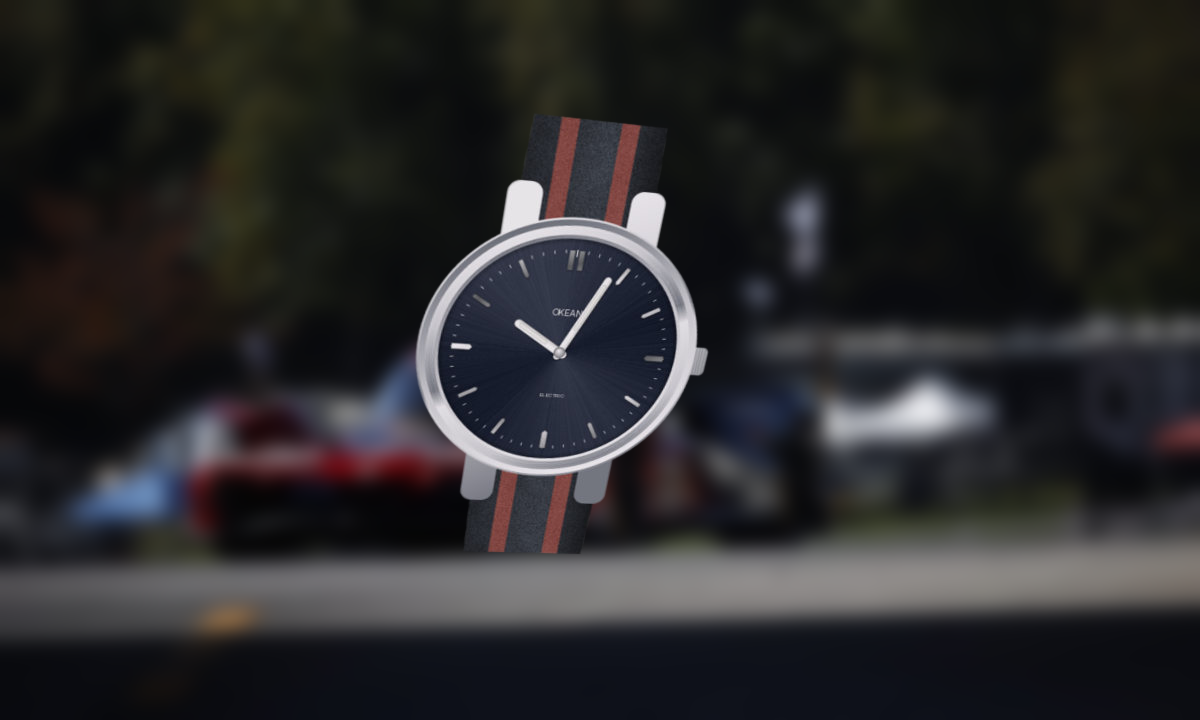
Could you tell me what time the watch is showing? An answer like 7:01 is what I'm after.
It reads 10:04
